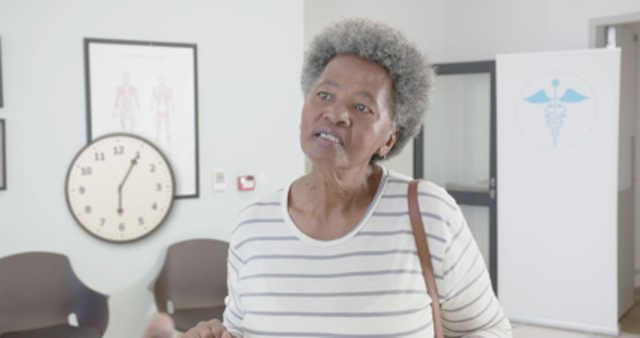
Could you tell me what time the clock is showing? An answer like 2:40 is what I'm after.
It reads 6:05
